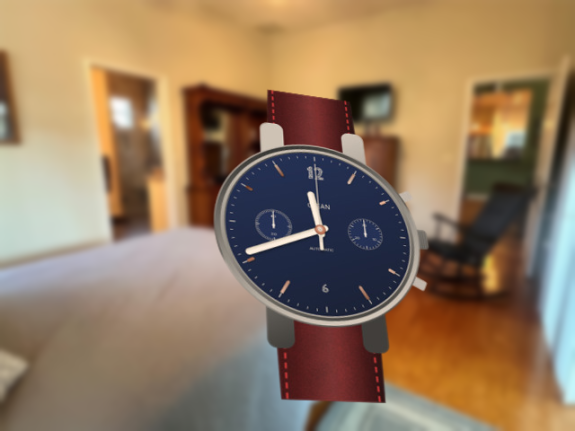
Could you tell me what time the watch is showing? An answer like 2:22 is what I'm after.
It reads 11:41
